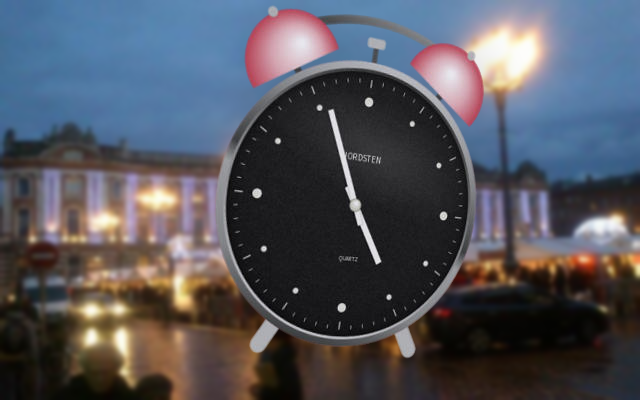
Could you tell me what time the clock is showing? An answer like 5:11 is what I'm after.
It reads 4:56
